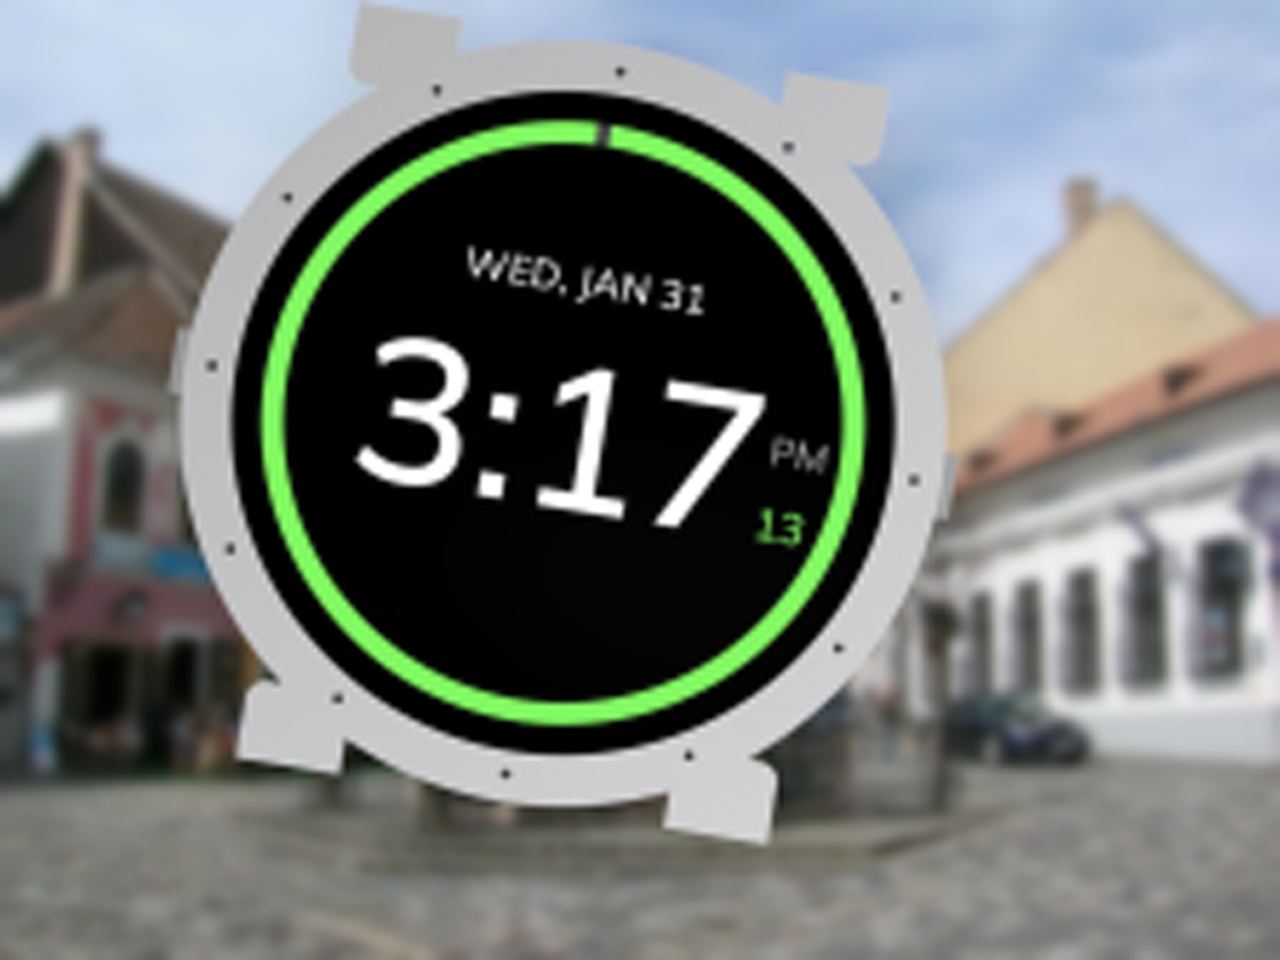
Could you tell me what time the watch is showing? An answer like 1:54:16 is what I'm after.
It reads 3:17:13
